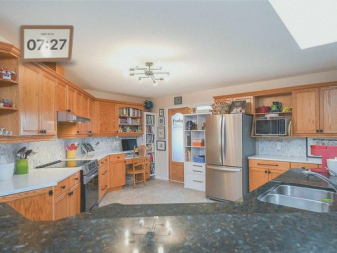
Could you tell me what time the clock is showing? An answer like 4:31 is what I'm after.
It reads 7:27
